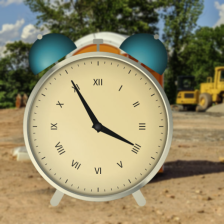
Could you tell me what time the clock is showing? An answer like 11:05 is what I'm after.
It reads 3:55
